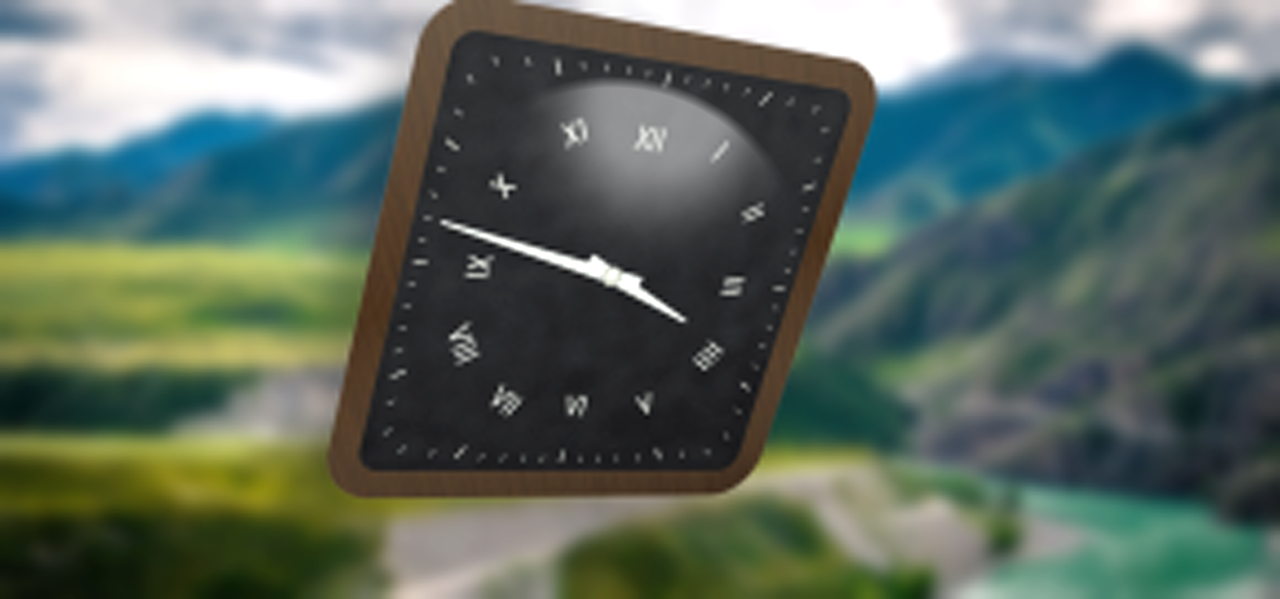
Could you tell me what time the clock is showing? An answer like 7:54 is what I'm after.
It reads 3:47
